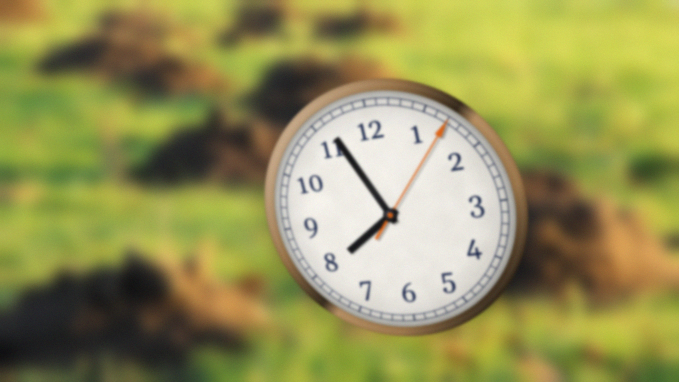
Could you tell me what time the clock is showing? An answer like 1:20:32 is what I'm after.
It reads 7:56:07
